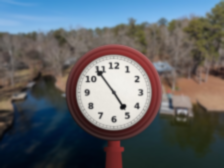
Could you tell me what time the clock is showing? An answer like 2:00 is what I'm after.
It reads 4:54
